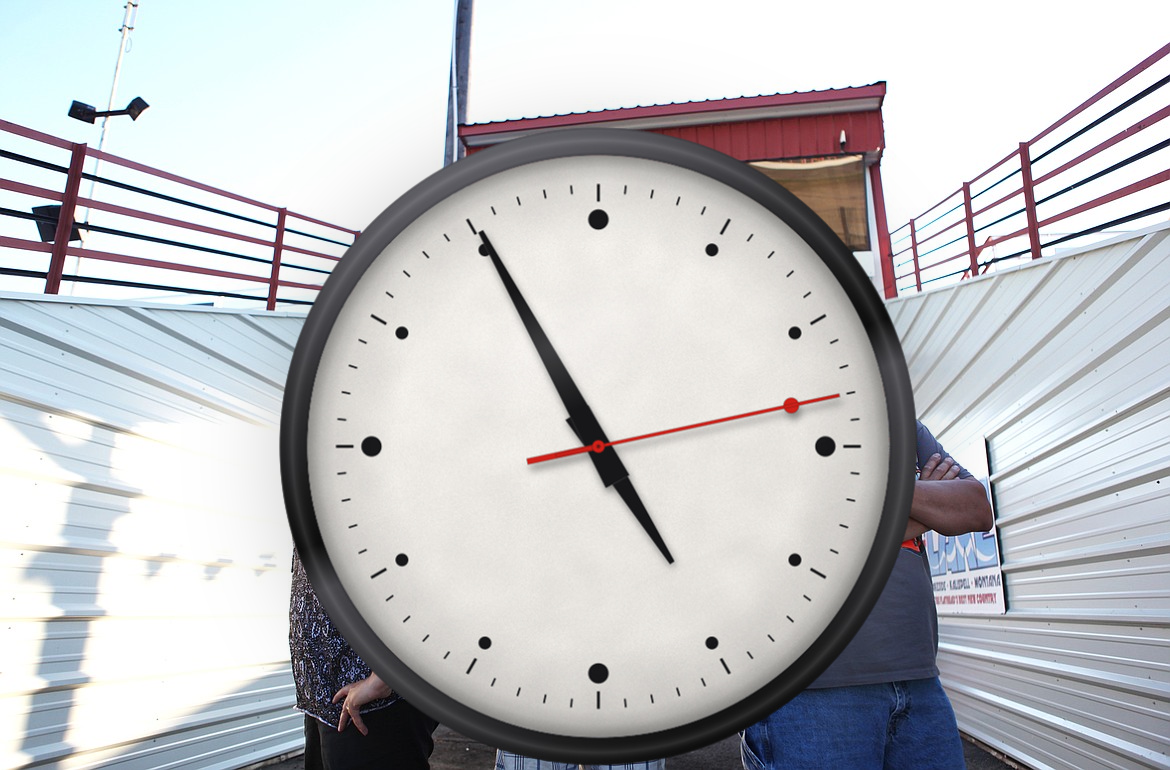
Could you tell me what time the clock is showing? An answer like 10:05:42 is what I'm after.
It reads 4:55:13
